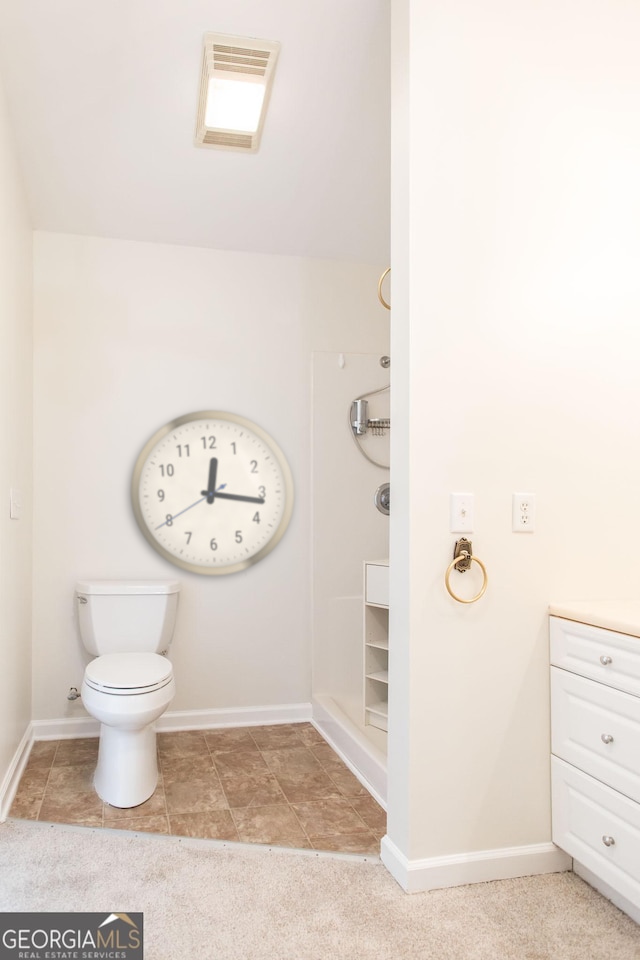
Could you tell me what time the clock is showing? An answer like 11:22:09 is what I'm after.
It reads 12:16:40
